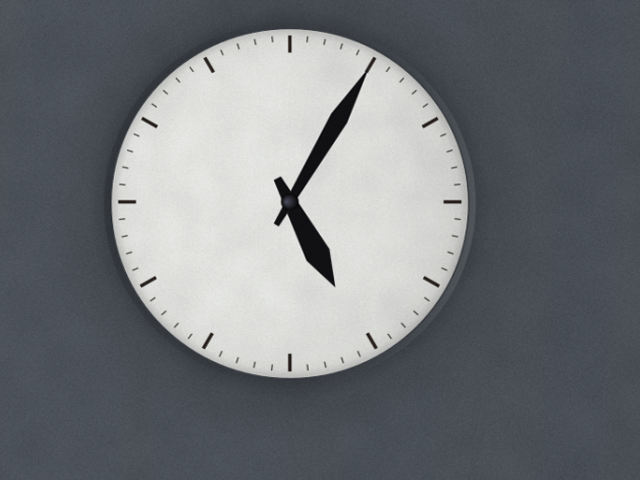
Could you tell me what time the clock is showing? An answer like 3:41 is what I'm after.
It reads 5:05
